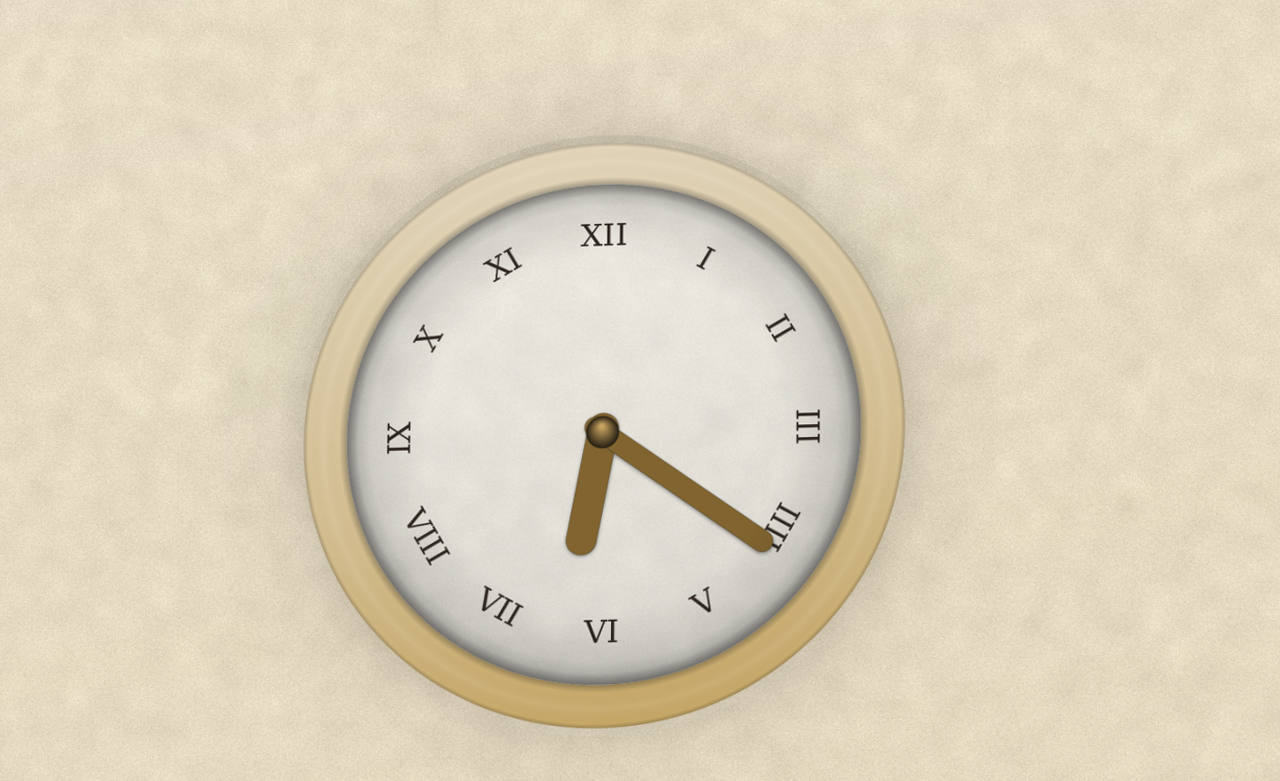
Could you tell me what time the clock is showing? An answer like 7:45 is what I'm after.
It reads 6:21
